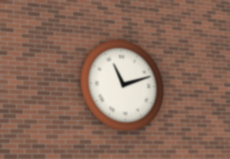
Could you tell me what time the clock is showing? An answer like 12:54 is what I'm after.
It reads 11:12
